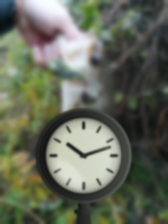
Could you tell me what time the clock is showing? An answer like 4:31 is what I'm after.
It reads 10:12
